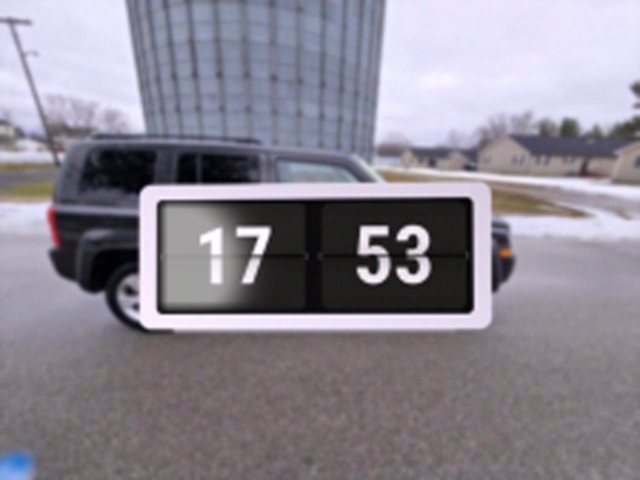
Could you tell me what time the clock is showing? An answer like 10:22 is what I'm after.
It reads 17:53
